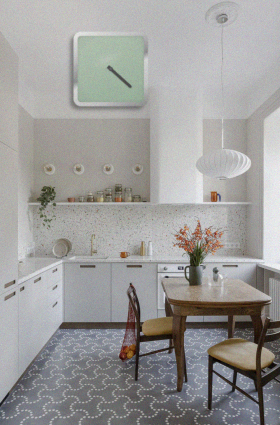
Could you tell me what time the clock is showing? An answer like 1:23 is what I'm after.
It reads 4:22
